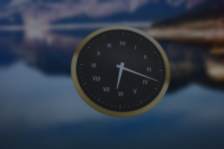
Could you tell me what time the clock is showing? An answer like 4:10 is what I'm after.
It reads 6:18
